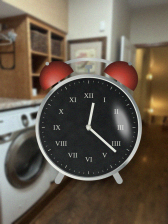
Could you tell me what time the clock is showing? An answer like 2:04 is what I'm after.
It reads 12:22
